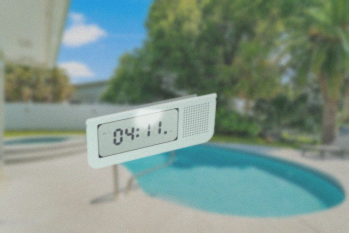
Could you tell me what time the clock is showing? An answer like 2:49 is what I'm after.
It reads 4:11
